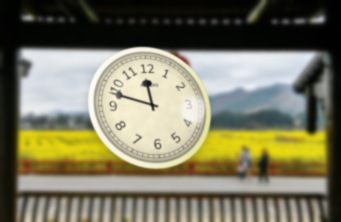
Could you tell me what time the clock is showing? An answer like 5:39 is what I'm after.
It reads 11:48
